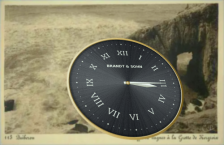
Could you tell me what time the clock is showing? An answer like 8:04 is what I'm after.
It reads 3:15
